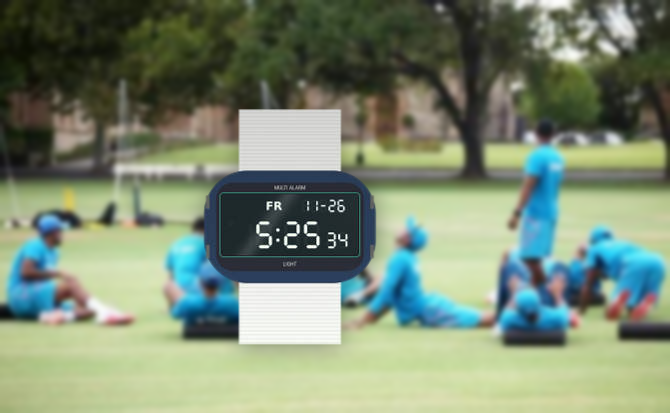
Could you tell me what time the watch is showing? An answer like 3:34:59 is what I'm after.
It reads 5:25:34
